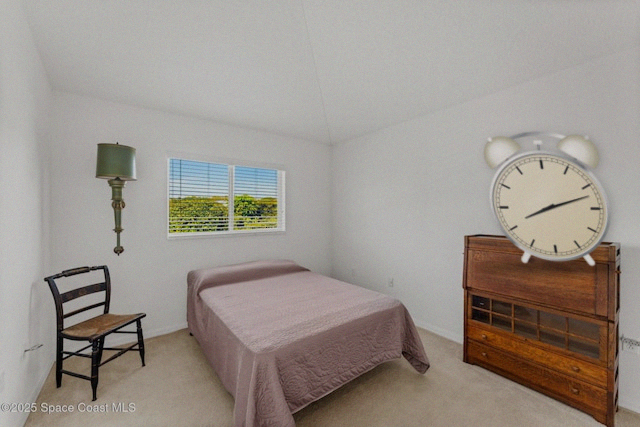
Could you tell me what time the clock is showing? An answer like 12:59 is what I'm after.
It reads 8:12
